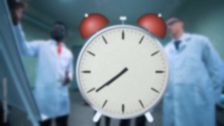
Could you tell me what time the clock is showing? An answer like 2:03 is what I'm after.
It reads 7:39
